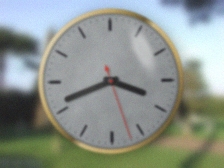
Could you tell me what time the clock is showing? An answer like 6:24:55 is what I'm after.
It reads 3:41:27
